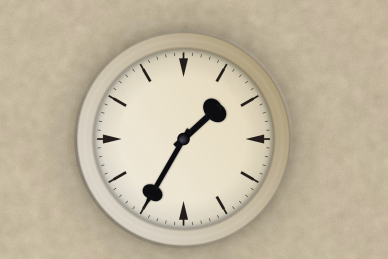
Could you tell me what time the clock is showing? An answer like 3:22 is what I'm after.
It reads 1:35
